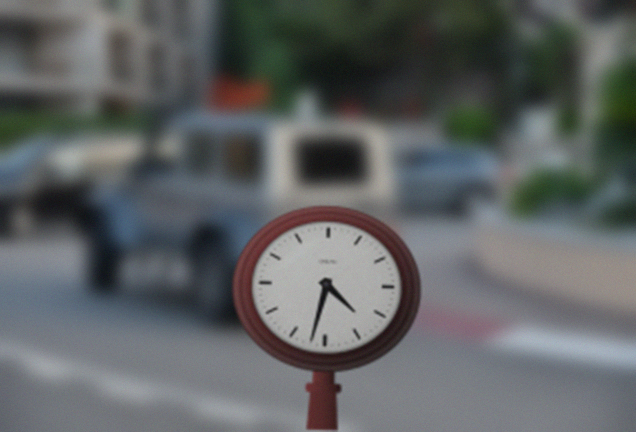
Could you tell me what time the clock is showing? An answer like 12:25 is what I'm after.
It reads 4:32
